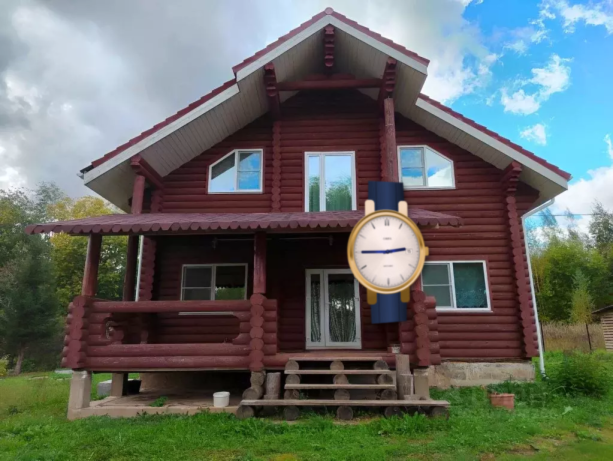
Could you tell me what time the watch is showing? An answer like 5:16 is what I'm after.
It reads 2:45
